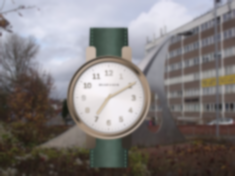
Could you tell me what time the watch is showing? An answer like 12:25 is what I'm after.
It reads 7:10
